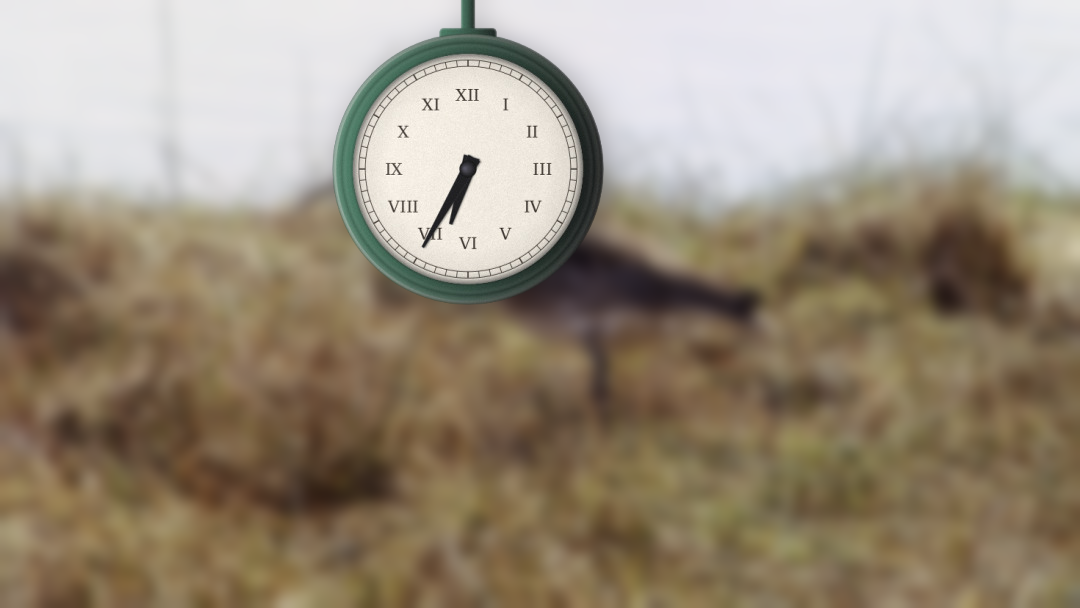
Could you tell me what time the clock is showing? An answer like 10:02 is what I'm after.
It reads 6:35
